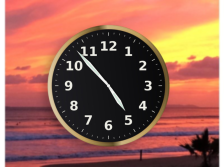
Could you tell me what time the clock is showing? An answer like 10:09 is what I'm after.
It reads 4:53
